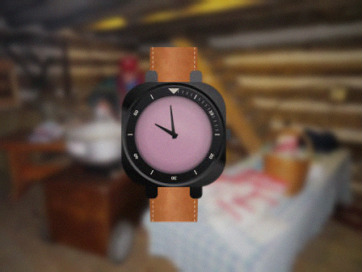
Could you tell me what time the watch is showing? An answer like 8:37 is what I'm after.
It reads 9:59
